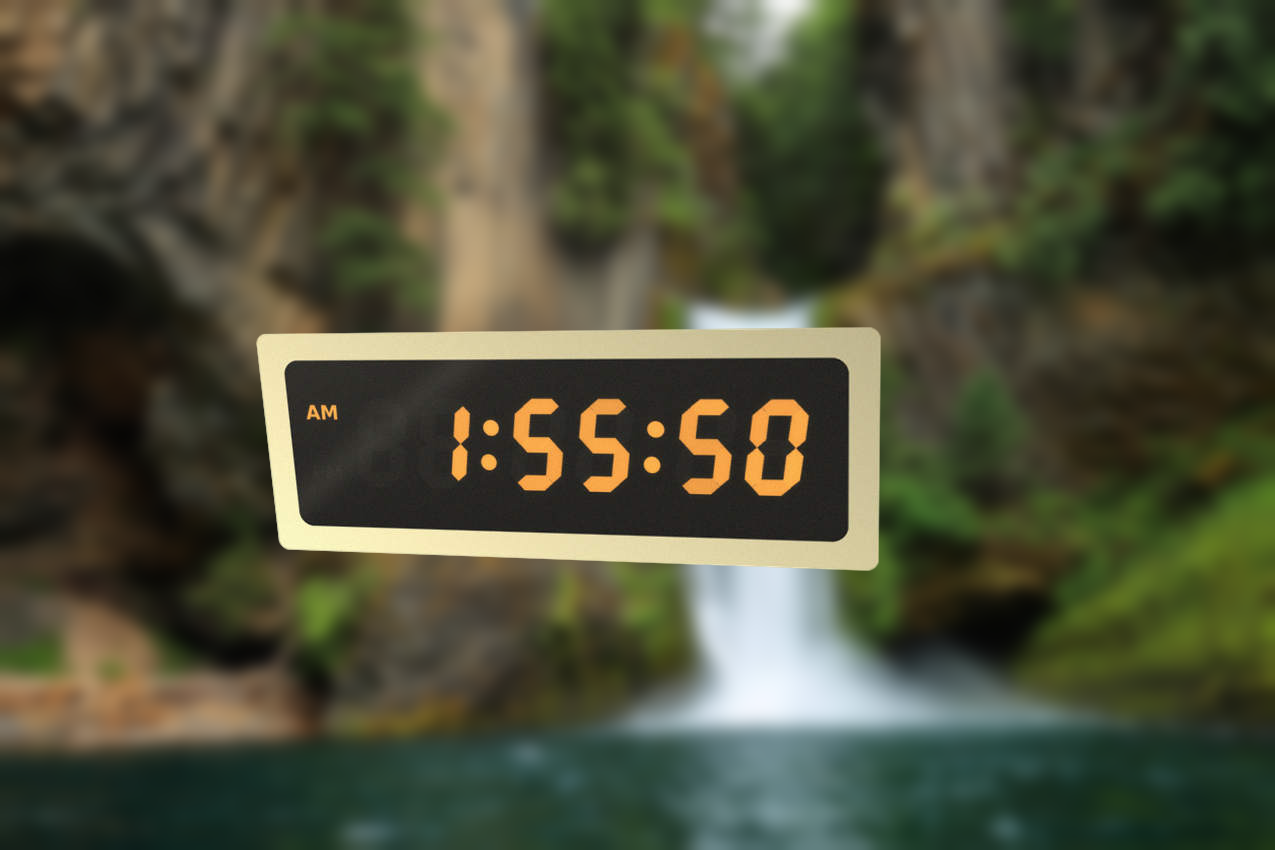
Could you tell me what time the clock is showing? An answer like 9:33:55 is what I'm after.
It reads 1:55:50
